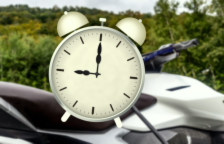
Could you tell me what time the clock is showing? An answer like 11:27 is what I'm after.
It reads 9:00
